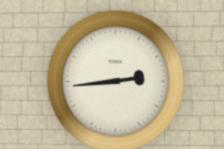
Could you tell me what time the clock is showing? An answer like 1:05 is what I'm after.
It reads 2:44
